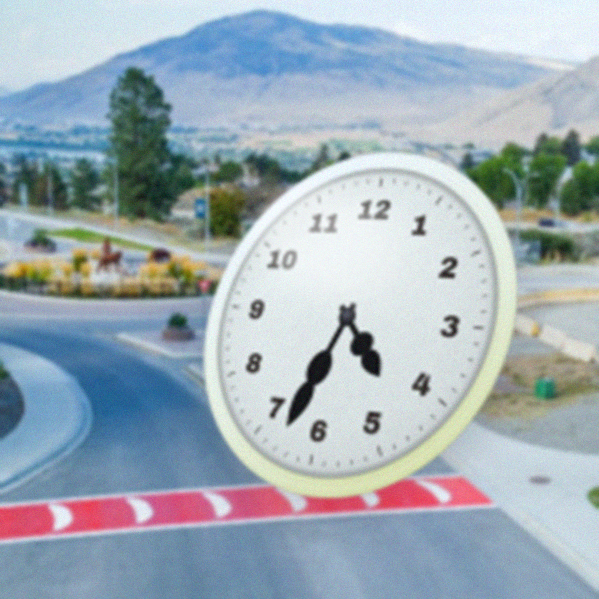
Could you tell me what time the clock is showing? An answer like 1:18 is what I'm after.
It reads 4:33
